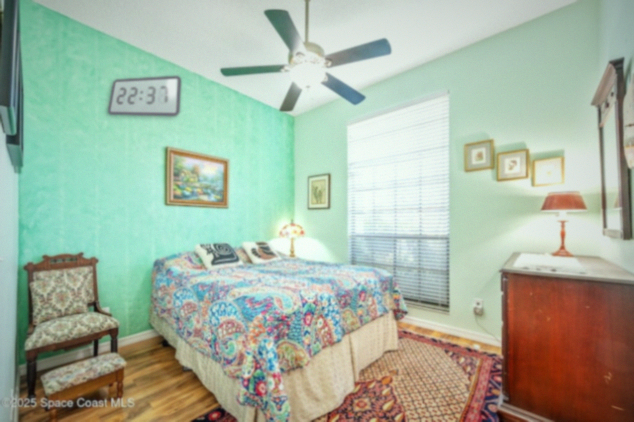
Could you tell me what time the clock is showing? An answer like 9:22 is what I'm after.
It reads 22:37
